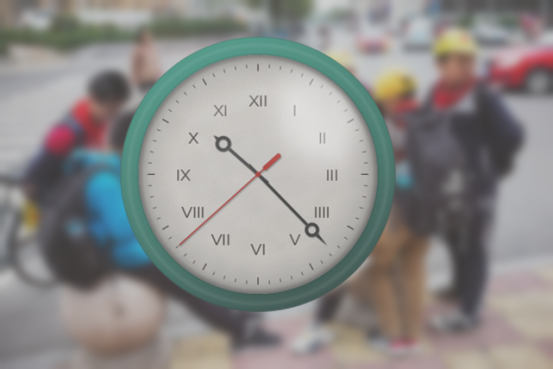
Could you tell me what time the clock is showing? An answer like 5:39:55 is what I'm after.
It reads 10:22:38
